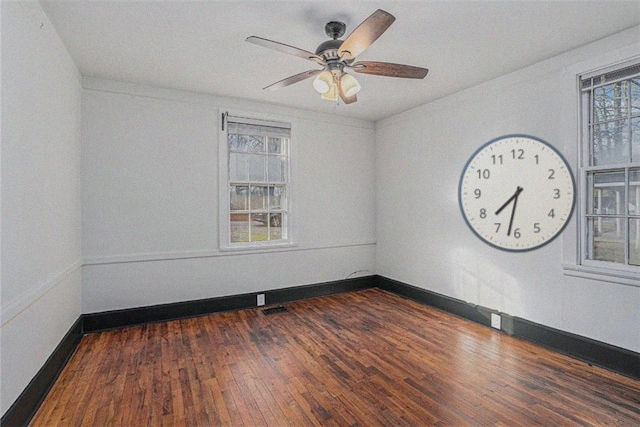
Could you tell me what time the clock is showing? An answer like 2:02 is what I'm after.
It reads 7:32
